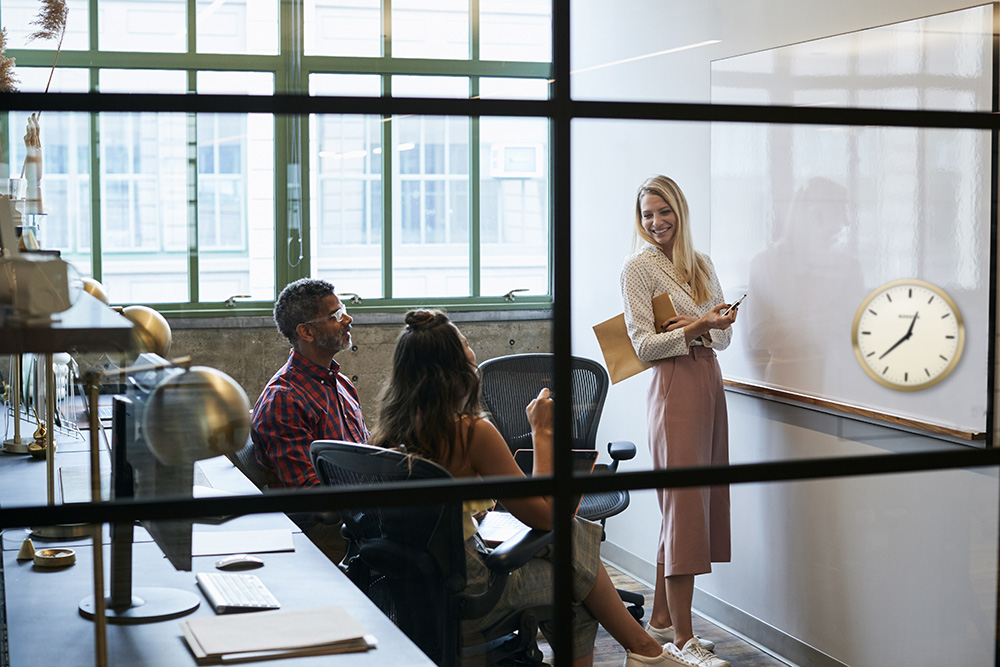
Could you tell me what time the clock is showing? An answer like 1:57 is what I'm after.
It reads 12:38
